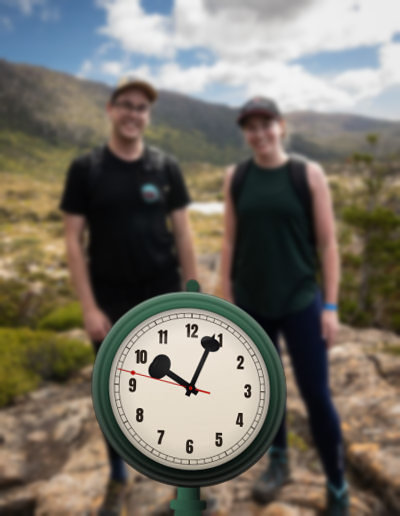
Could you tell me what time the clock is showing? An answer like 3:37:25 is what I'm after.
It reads 10:03:47
